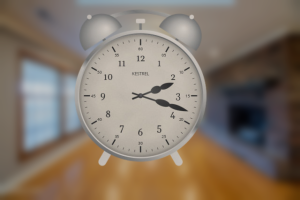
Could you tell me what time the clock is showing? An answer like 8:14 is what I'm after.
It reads 2:18
